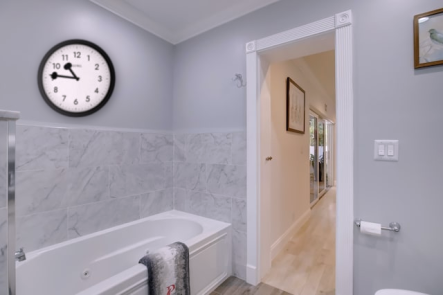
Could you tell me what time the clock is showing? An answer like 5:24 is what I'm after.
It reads 10:46
